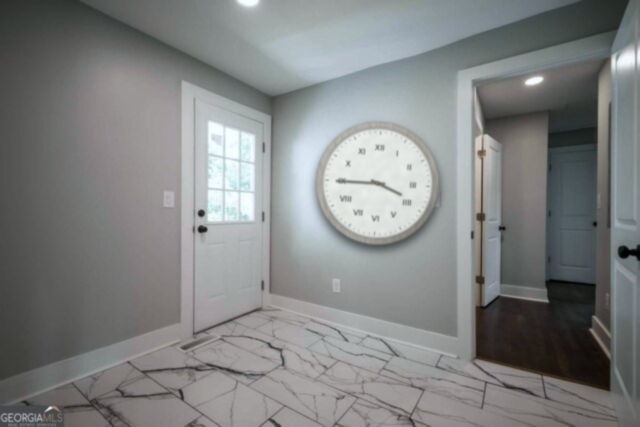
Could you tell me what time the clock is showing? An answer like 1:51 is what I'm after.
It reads 3:45
